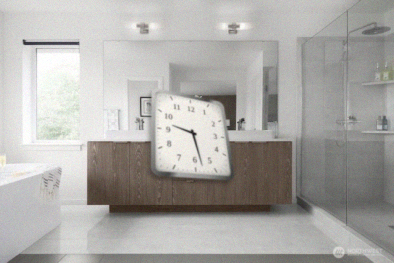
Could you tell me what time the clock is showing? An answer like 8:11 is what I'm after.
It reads 9:28
